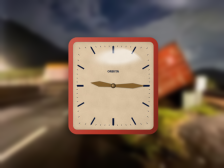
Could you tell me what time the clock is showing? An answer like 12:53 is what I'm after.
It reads 9:15
